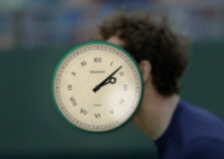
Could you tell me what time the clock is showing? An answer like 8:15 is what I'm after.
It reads 2:08
